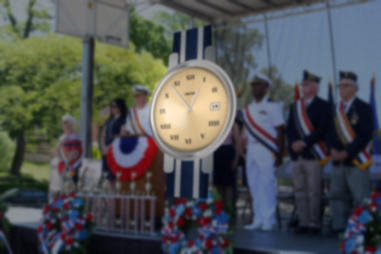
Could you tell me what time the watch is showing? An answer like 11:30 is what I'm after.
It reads 12:53
